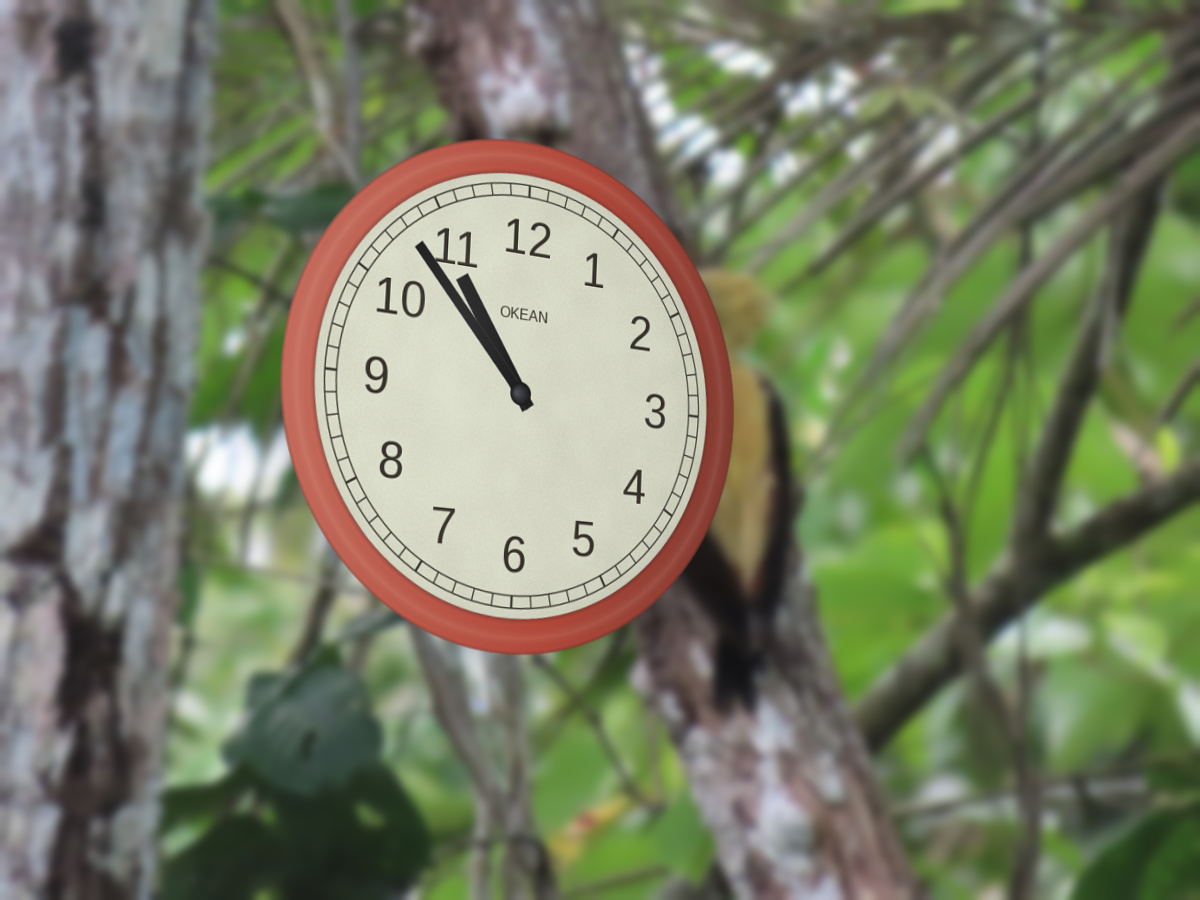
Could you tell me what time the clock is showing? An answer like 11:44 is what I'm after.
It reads 10:53
